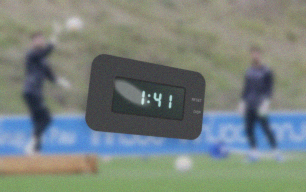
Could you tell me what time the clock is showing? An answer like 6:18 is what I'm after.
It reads 1:41
